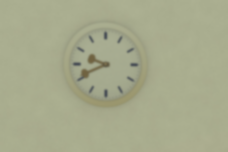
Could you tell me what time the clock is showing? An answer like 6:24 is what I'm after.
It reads 9:41
